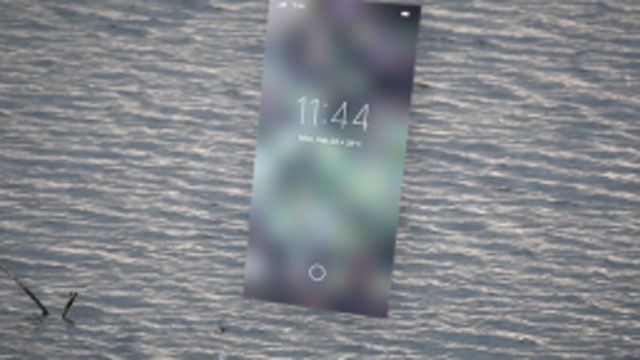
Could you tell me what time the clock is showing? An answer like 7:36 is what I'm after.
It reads 11:44
